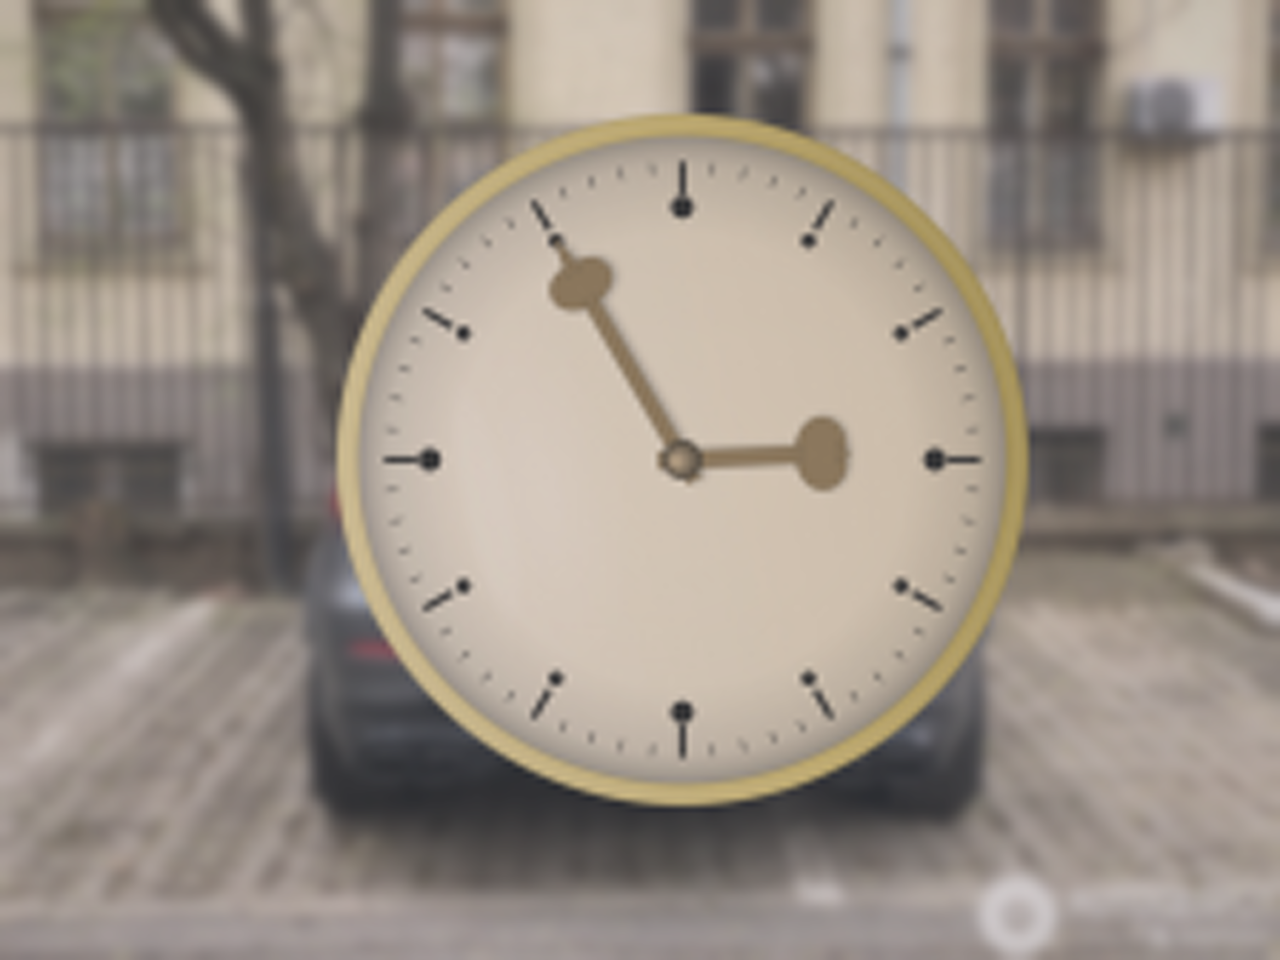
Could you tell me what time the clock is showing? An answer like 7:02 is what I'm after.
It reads 2:55
